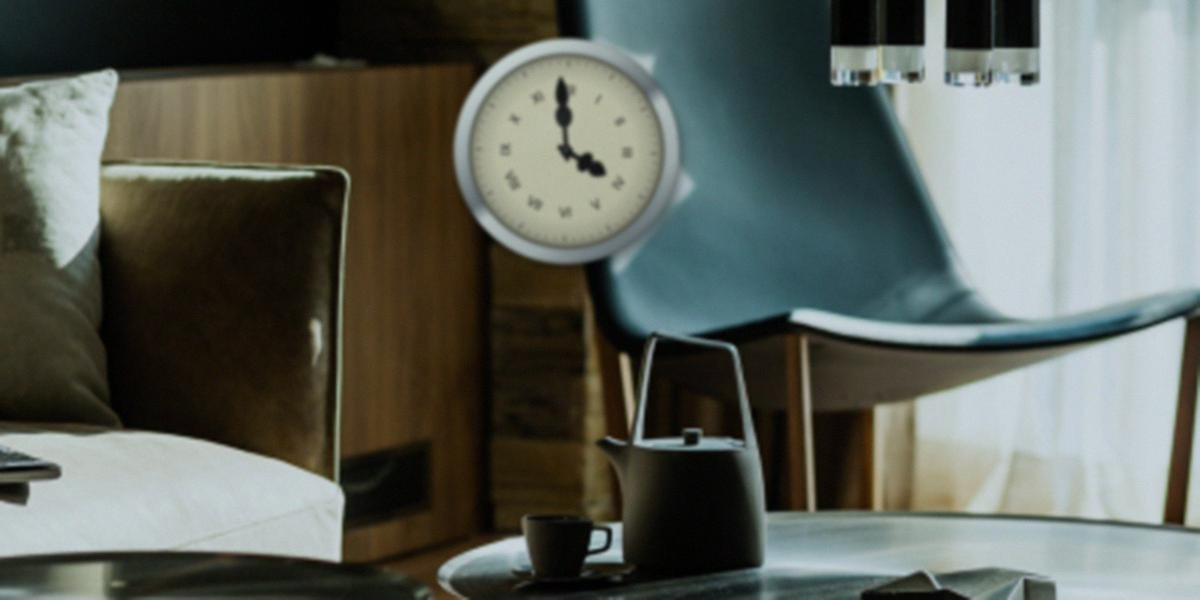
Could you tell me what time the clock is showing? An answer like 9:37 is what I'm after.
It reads 3:59
